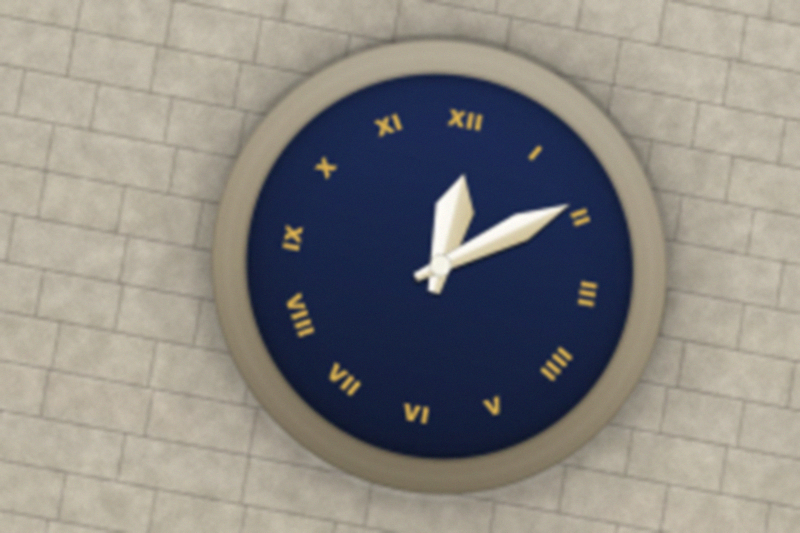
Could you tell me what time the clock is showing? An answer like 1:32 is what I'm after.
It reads 12:09
